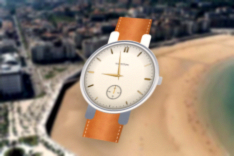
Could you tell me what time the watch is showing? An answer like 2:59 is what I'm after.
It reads 8:58
